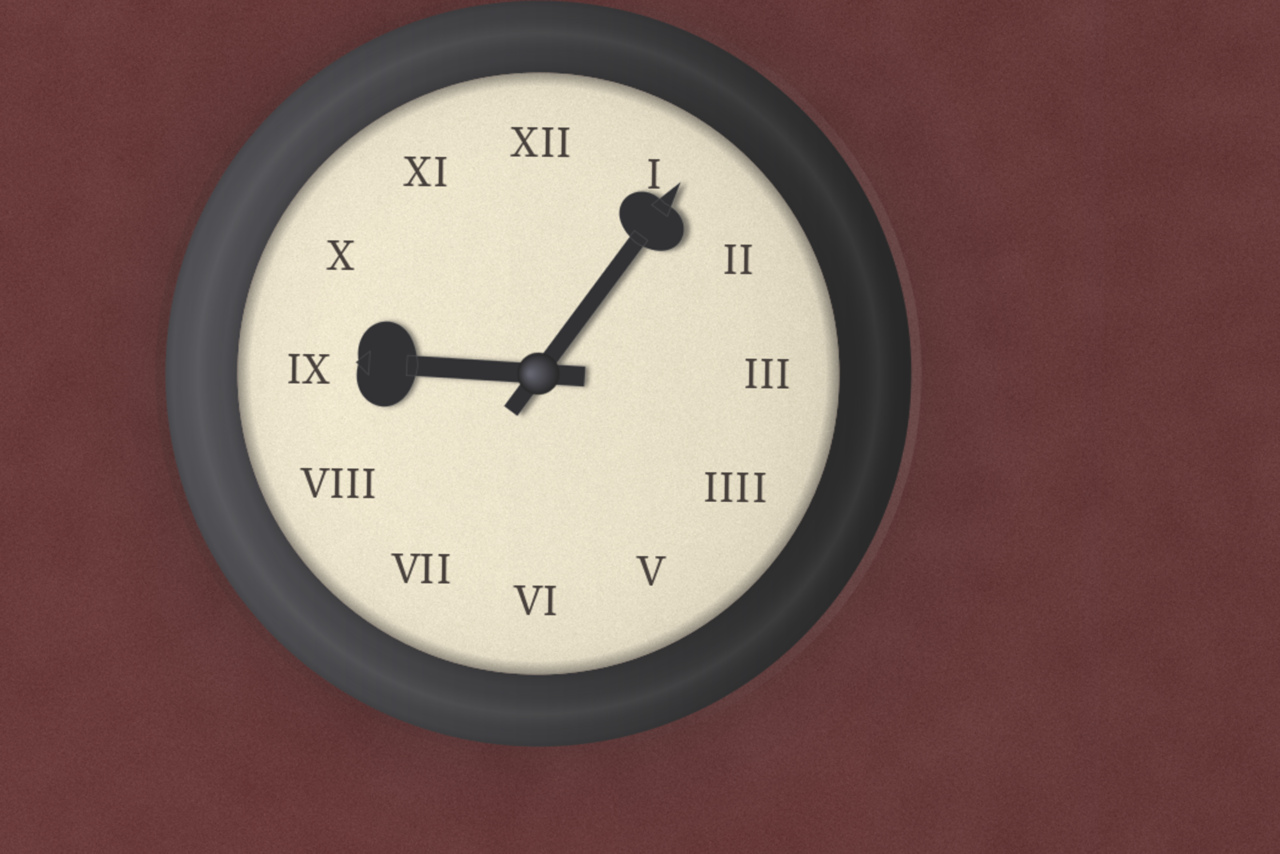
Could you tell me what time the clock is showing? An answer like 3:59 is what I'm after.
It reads 9:06
